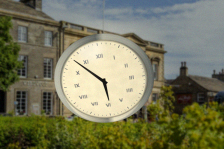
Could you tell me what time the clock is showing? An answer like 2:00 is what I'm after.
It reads 5:53
